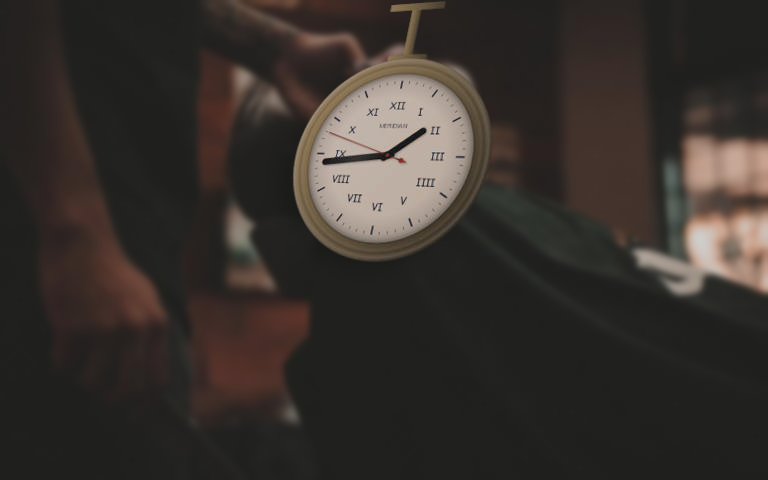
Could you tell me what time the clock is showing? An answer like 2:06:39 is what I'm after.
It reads 1:43:48
